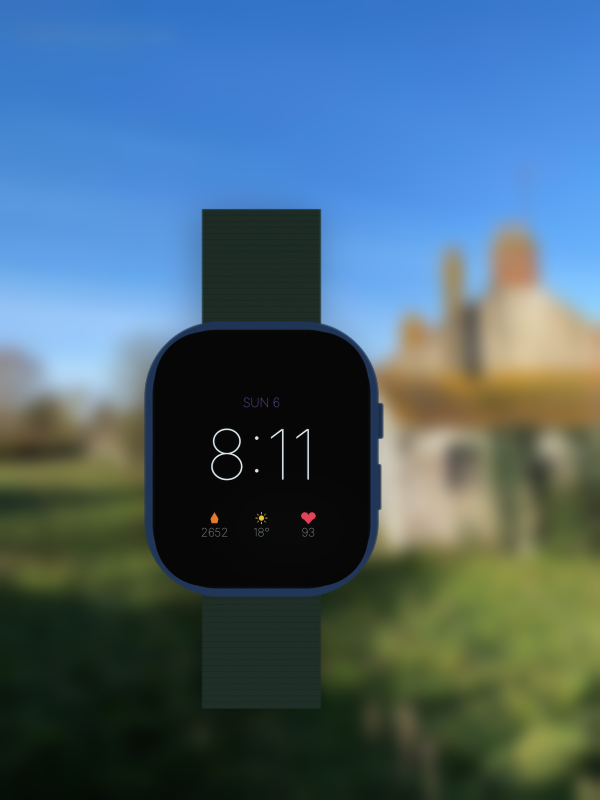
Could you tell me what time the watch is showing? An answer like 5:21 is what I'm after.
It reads 8:11
